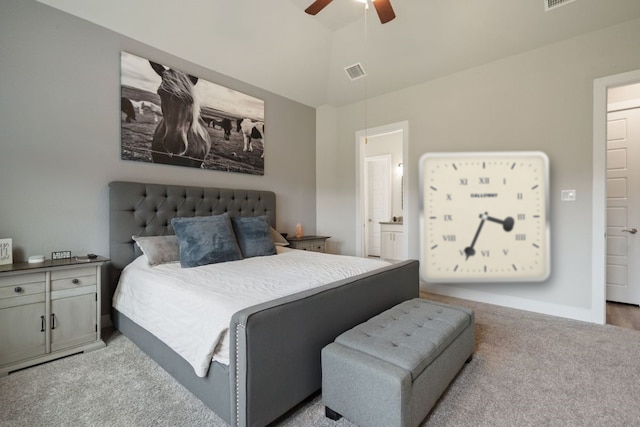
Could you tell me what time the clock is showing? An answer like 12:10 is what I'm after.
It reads 3:34
